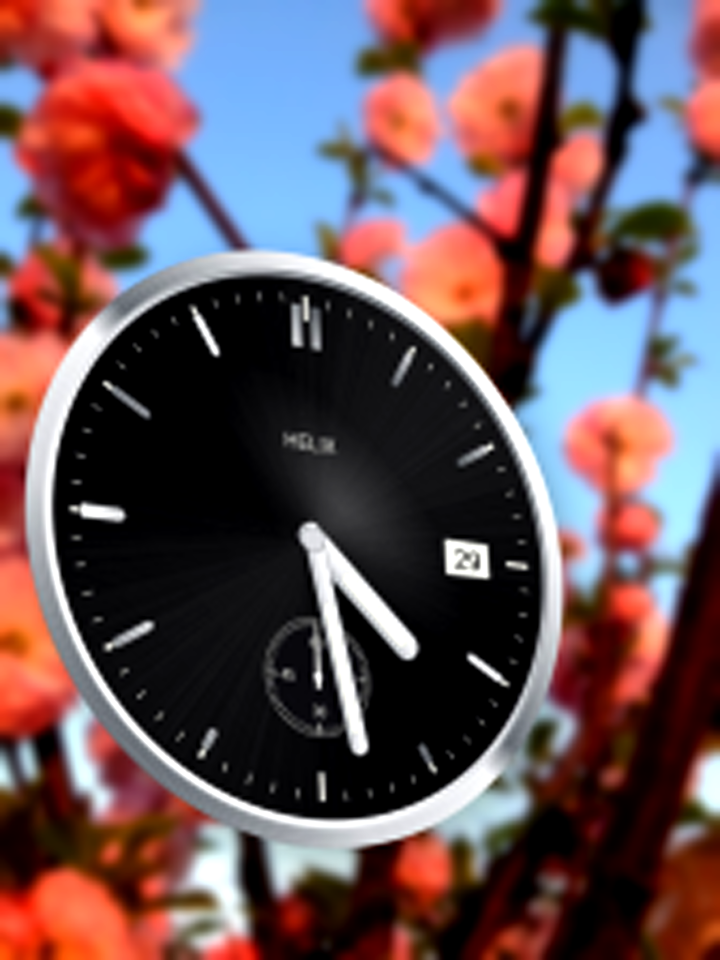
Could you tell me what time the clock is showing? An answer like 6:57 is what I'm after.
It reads 4:28
